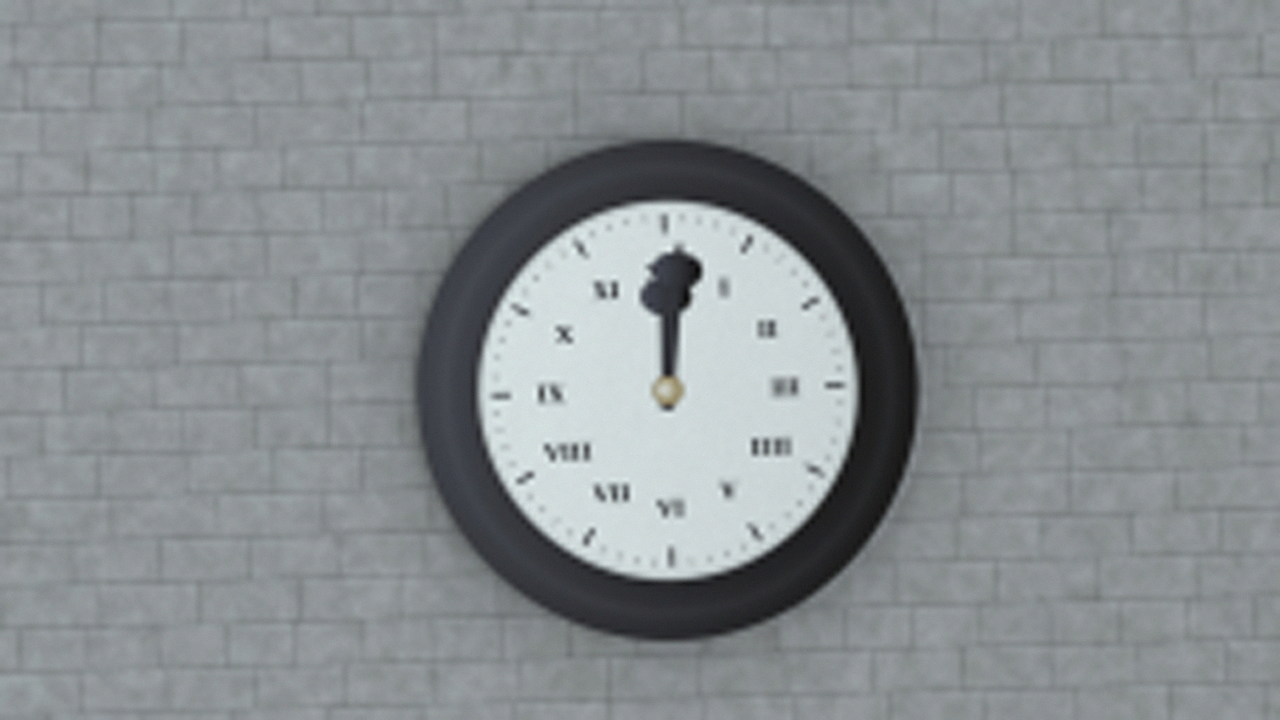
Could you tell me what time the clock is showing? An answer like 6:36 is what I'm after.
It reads 12:01
